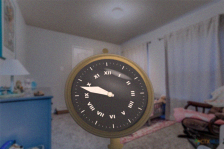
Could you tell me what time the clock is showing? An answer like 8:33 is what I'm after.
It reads 9:48
